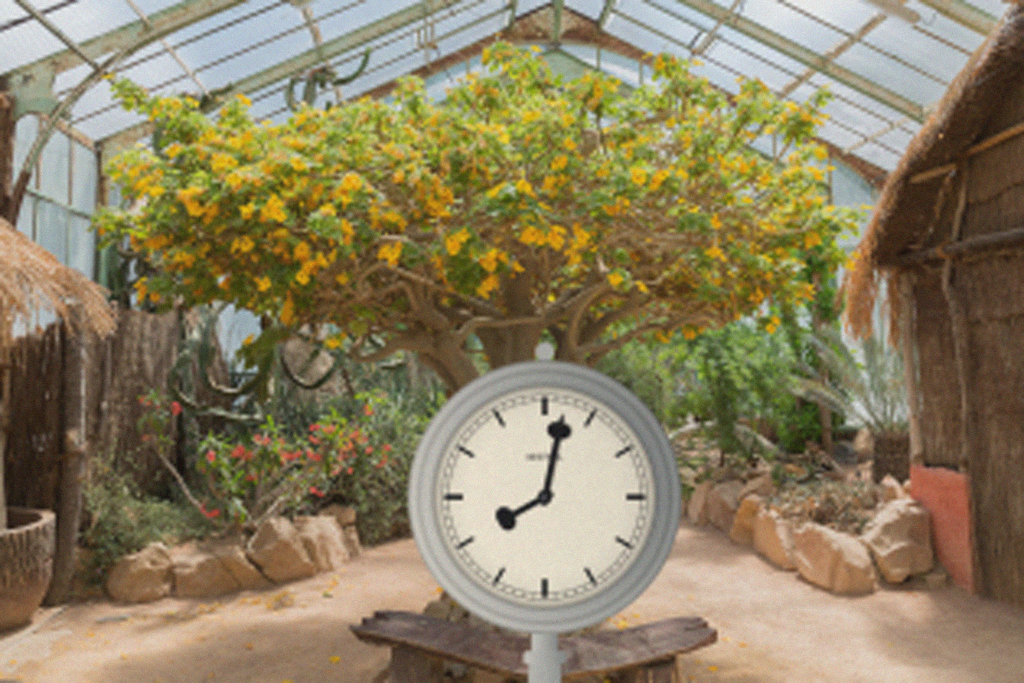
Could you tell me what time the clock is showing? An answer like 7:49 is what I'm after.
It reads 8:02
